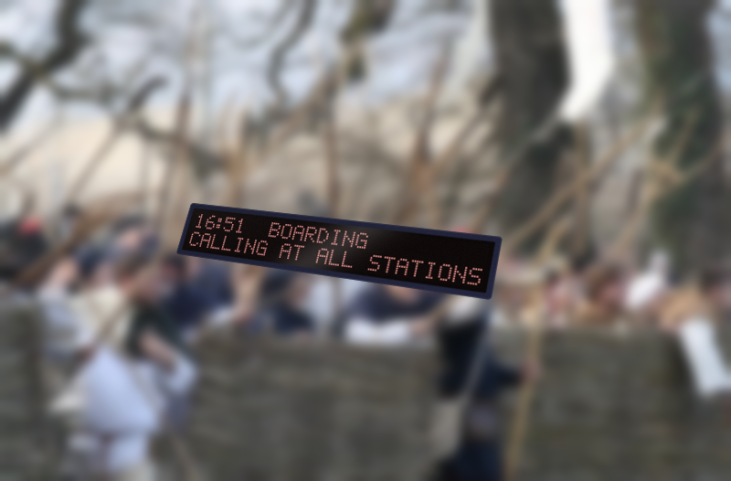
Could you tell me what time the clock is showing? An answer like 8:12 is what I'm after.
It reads 16:51
